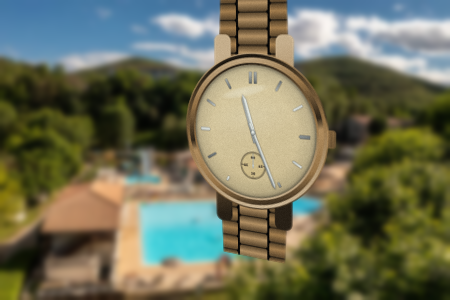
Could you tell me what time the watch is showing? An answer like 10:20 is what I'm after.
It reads 11:26
